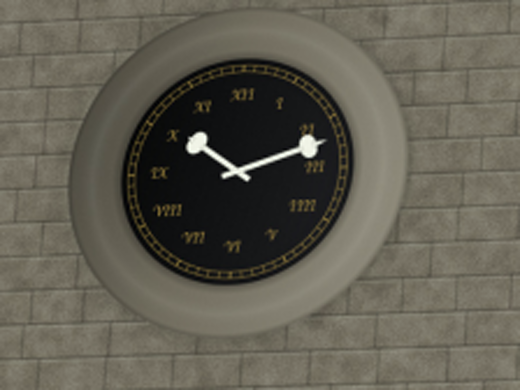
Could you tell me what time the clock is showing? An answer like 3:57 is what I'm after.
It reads 10:12
